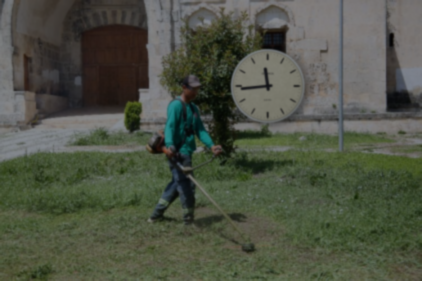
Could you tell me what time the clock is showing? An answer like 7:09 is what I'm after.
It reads 11:44
